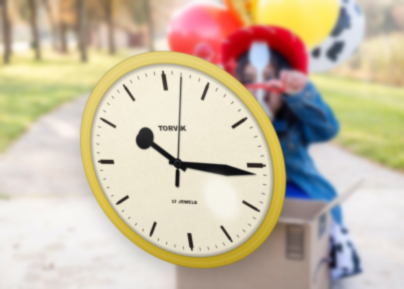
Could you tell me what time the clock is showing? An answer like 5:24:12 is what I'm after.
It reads 10:16:02
